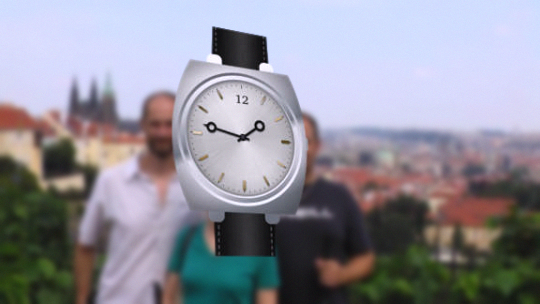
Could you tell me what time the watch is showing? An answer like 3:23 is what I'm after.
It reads 1:47
